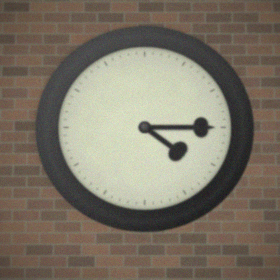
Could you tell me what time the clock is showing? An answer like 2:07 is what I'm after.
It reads 4:15
